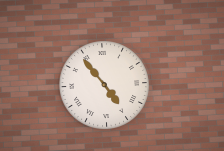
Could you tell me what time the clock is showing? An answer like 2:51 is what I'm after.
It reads 4:54
